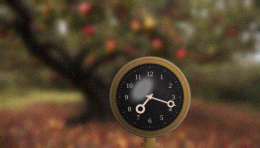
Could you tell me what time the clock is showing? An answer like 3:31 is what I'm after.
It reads 7:18
